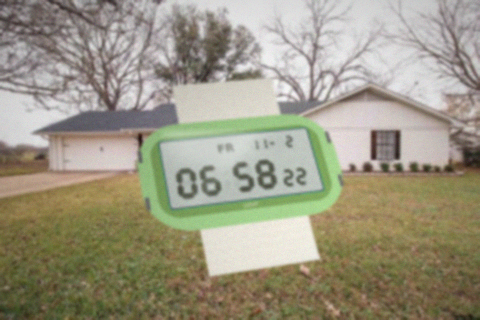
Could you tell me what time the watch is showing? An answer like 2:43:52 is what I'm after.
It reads 6:58:22
